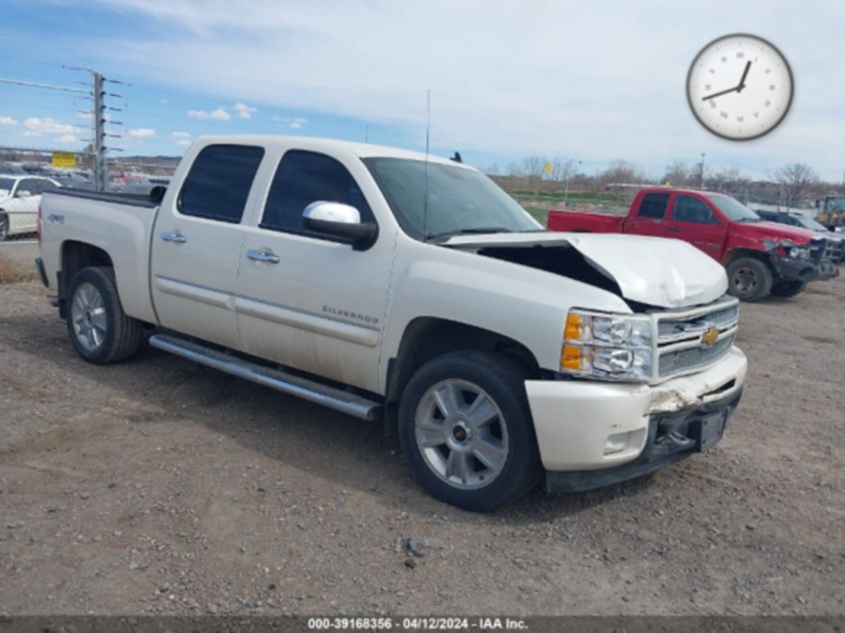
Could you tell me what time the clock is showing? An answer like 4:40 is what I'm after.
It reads 12:42
